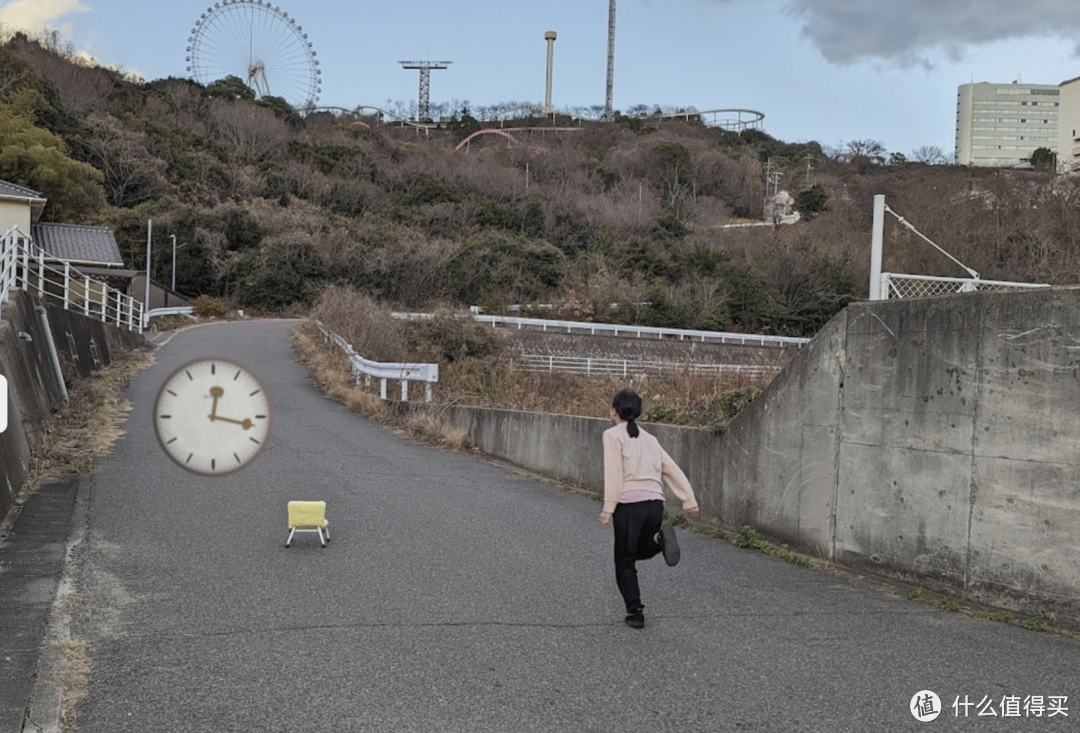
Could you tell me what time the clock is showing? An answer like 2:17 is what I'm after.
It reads 12:17
